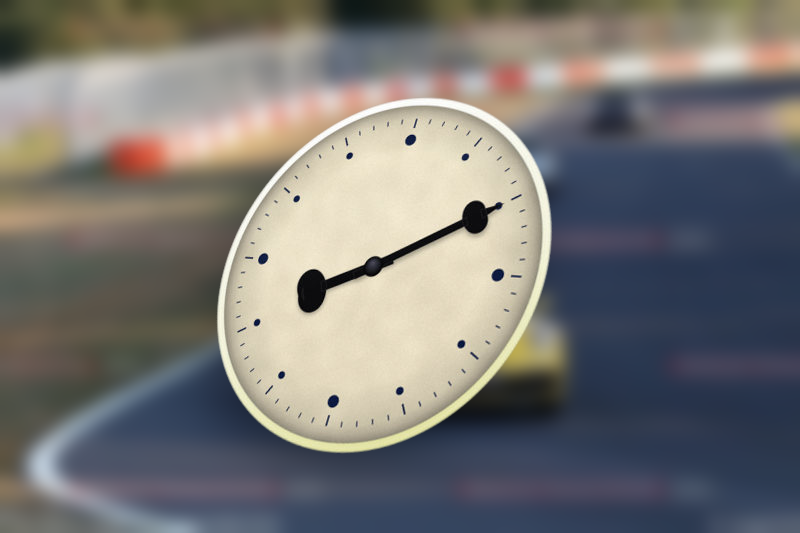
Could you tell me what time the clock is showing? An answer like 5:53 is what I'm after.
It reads 8:10
